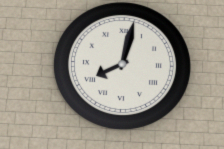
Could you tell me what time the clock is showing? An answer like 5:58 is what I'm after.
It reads 8:02
